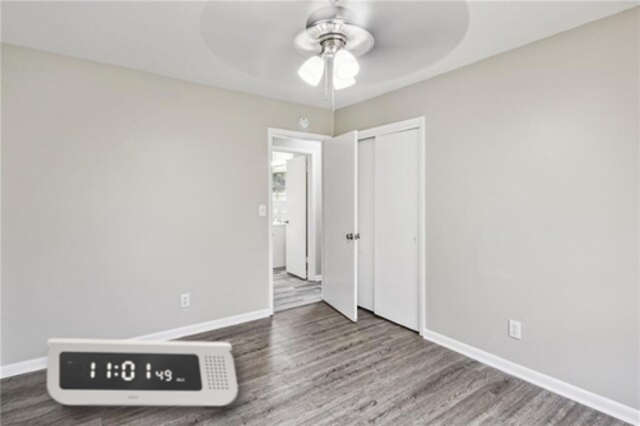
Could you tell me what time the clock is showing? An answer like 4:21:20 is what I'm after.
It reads 11:01:49
